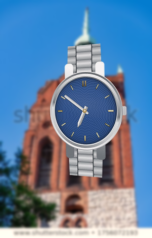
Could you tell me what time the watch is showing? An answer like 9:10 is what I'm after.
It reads 6:51
